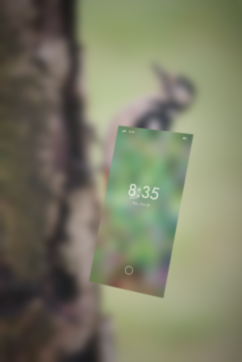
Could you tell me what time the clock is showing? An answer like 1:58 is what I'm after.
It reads 8:35
